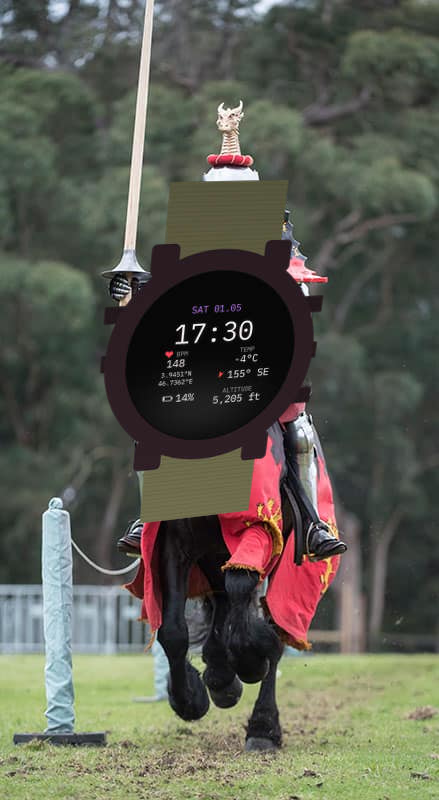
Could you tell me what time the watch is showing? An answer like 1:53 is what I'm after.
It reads 17:30
